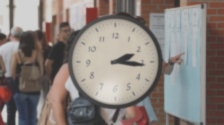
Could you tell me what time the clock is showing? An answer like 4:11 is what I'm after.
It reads 2:16
